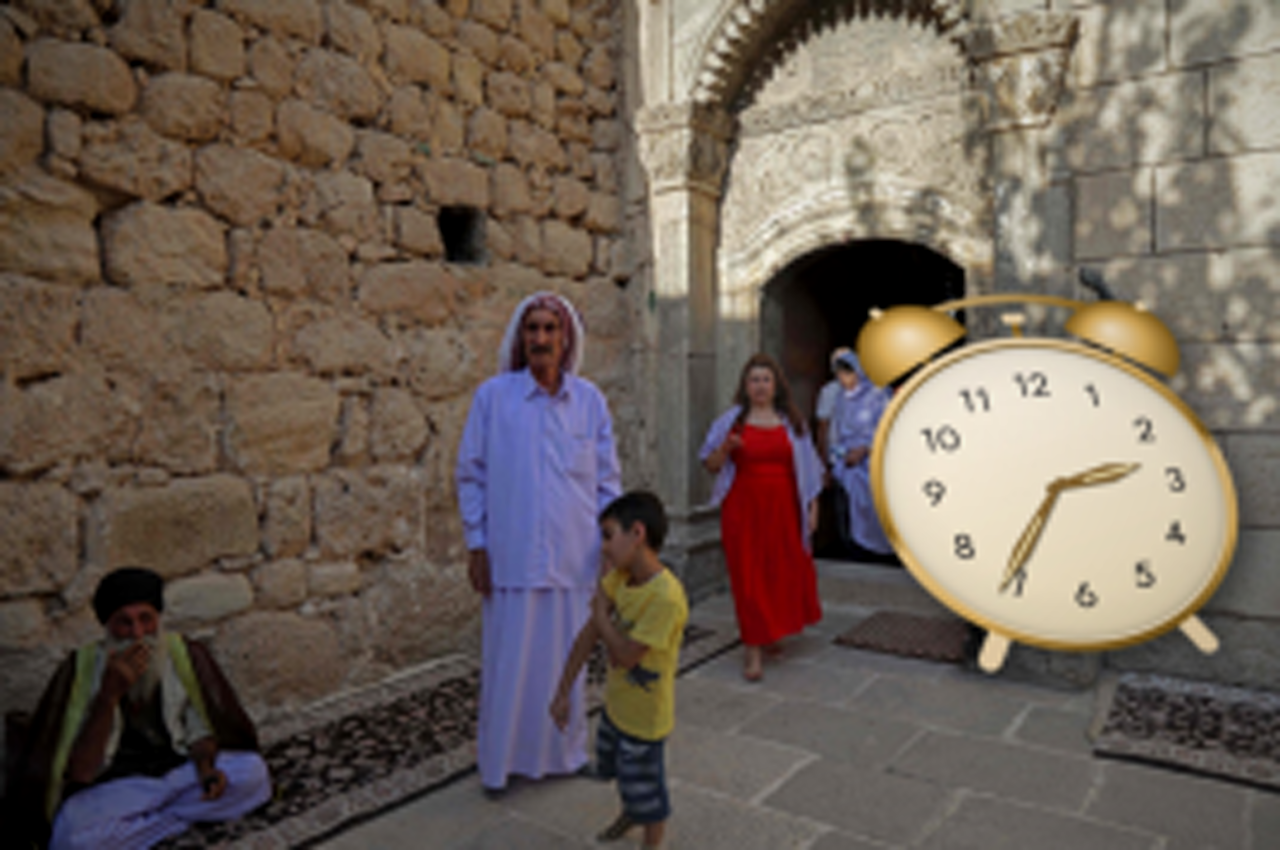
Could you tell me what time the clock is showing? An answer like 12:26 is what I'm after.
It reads 2:36
